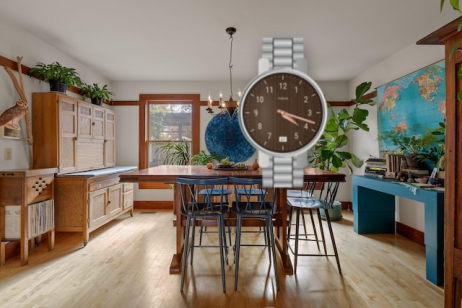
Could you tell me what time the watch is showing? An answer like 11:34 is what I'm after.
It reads 4:18
